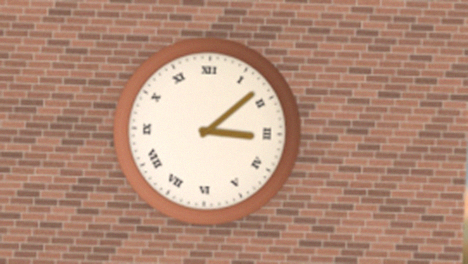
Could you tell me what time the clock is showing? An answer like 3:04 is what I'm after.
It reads 3:08
